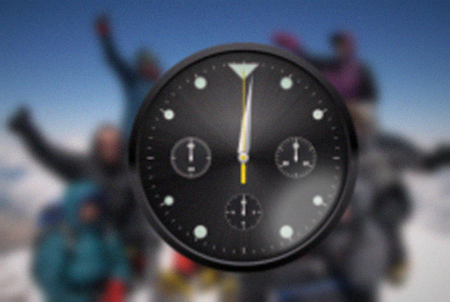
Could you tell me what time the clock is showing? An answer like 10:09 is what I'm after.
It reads 12:01
